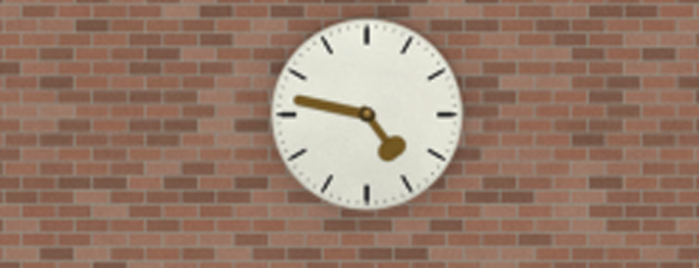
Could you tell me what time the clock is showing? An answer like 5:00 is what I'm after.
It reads 4:47
